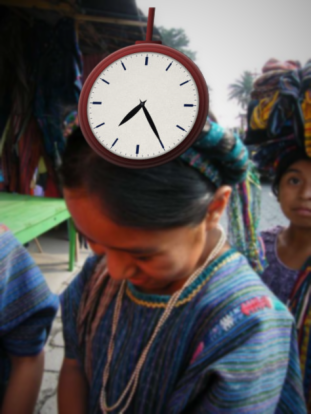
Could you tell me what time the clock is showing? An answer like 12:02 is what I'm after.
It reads 7:25
